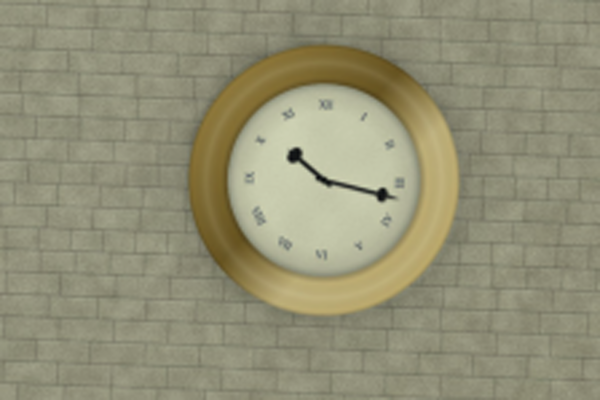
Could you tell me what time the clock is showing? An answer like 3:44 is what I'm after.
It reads 10:17
